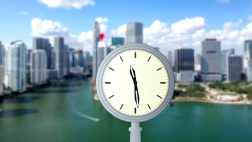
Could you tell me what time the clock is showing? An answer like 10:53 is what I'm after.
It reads 11:29
